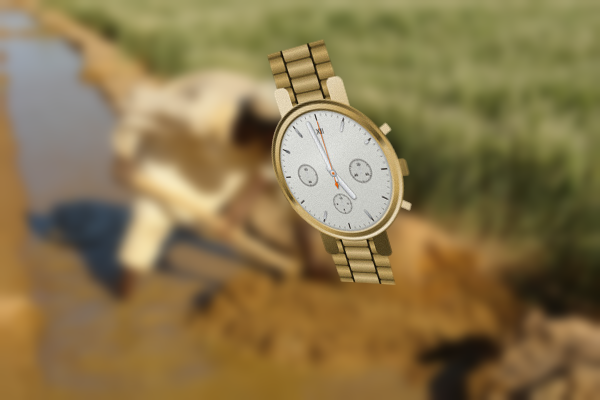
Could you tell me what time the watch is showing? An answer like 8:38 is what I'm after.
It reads 4:58
